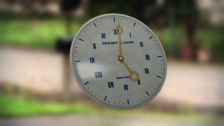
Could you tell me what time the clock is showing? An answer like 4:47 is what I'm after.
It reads 5:01
